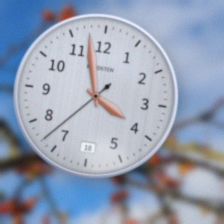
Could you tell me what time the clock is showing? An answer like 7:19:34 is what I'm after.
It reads 3:57:37
